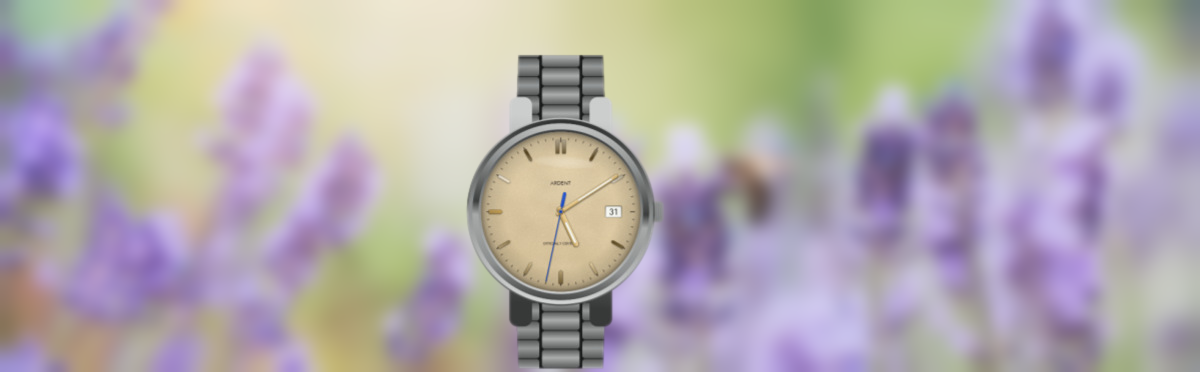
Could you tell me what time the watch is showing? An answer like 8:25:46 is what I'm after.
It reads 5:09:32
